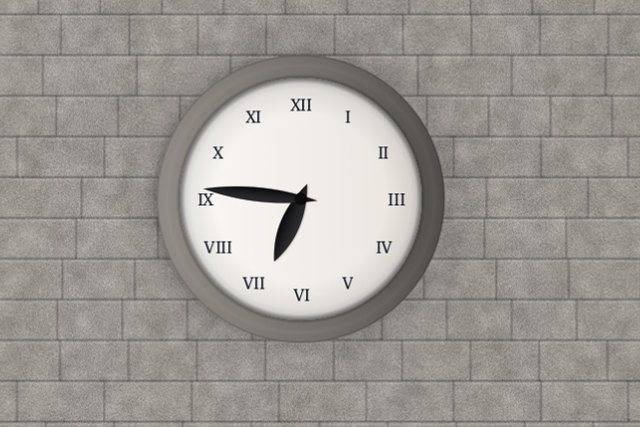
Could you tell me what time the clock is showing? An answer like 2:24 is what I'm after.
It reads 6:46
